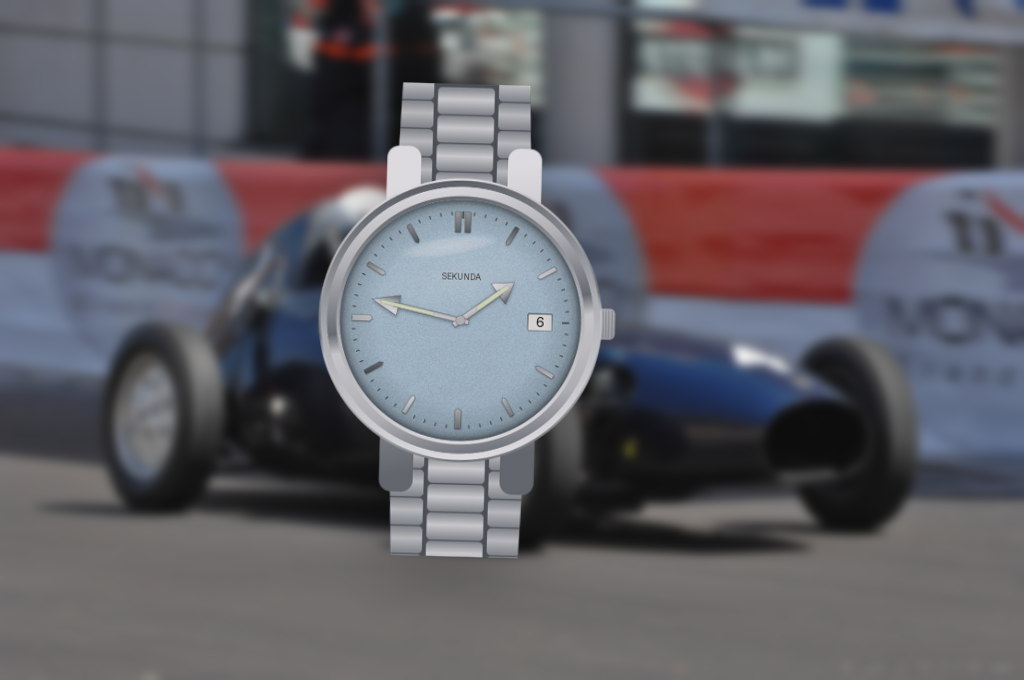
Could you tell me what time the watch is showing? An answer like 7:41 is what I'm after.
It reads 1:47
